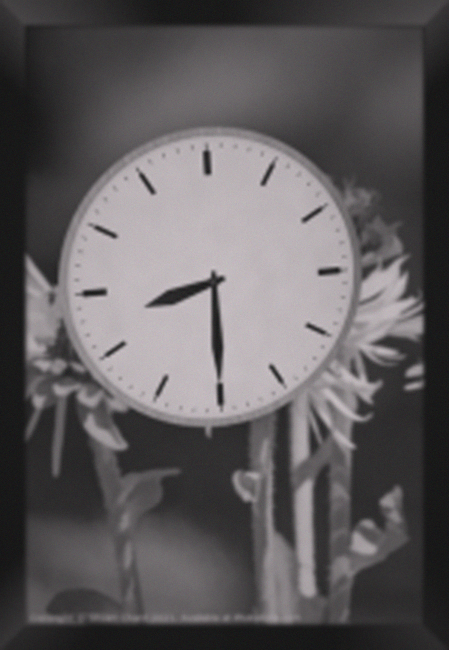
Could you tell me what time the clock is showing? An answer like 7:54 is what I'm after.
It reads 8:30
